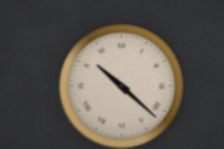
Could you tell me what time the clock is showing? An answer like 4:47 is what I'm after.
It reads 10:22
